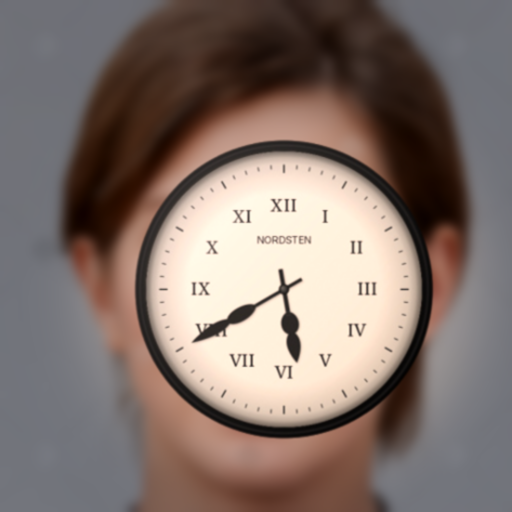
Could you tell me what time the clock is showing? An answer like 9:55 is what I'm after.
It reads 5:40
